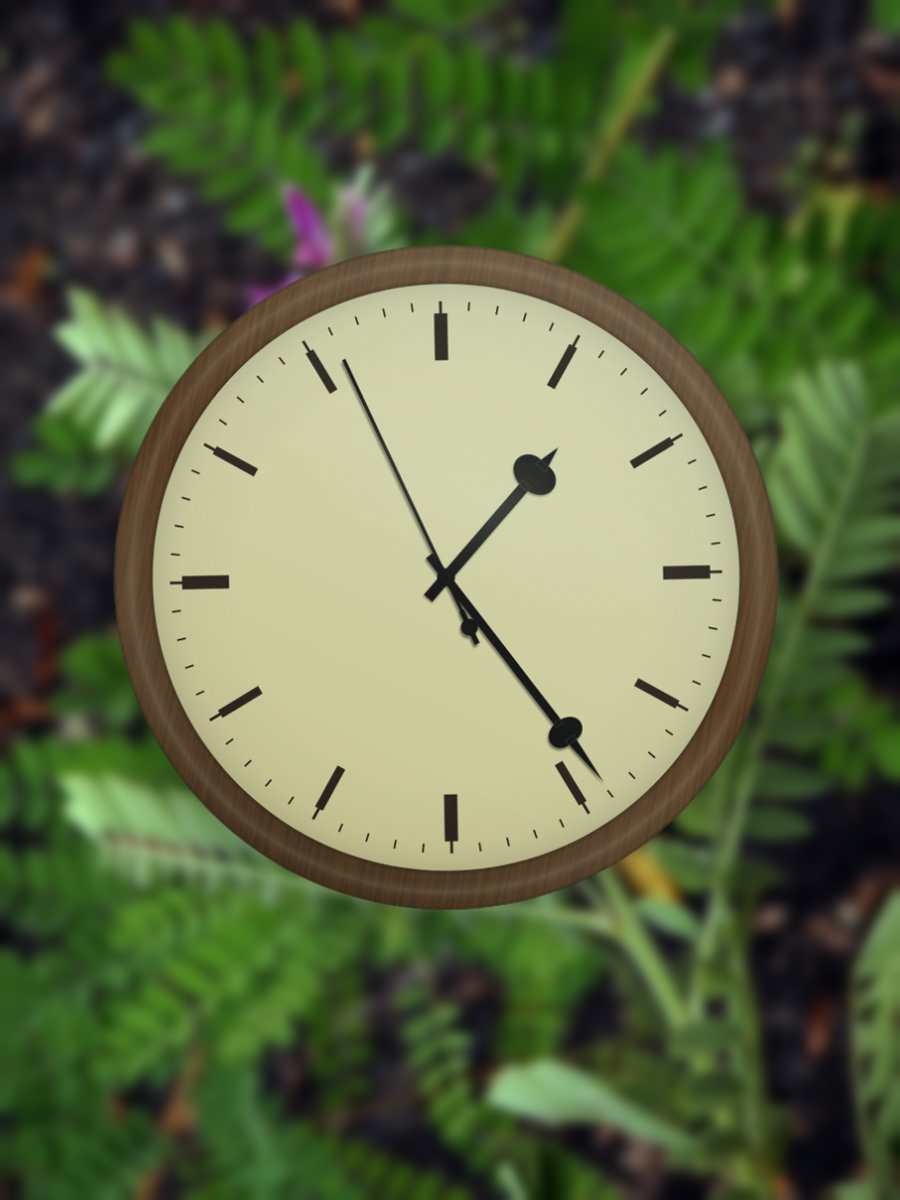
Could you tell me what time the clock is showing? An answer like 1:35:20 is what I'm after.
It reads 1:23:56
